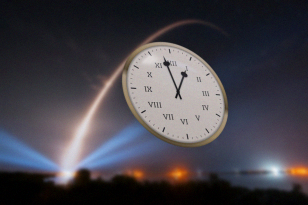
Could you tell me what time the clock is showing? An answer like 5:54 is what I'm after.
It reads 12:58
